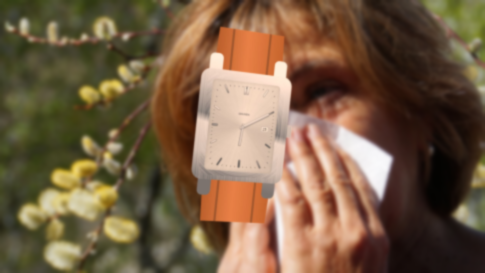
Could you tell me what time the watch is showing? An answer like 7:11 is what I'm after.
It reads 6:10
